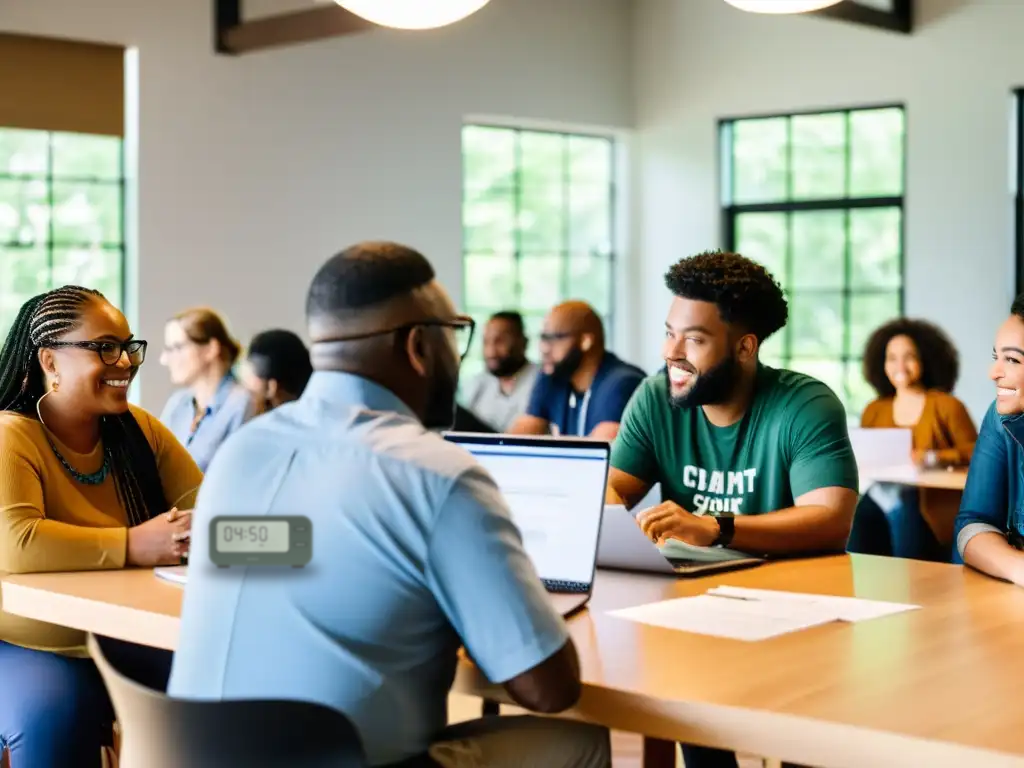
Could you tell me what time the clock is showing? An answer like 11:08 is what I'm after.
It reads 4:50
